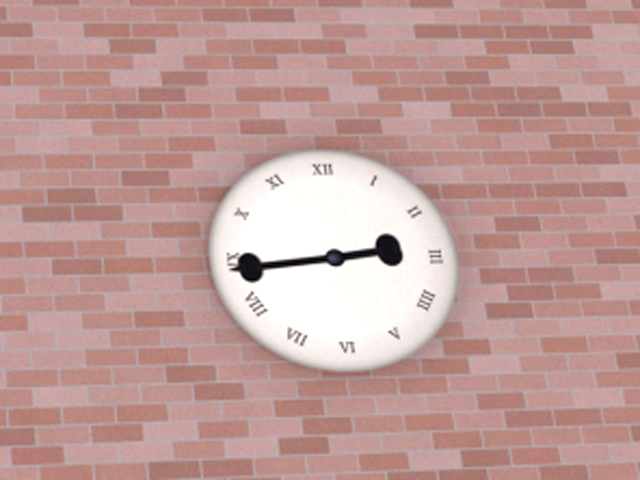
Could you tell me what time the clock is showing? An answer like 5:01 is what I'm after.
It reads 2:44
